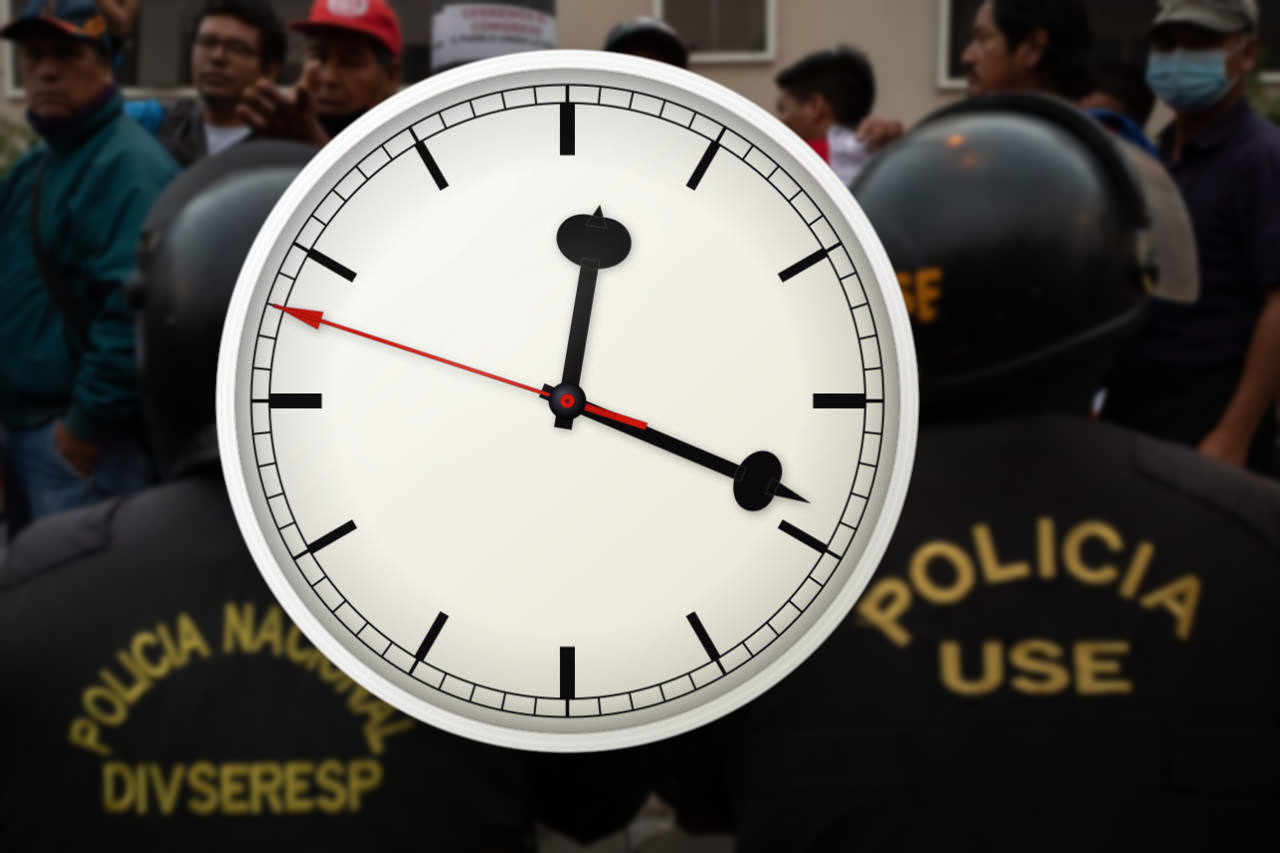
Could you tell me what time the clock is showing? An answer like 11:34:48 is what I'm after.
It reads 12:18:48
